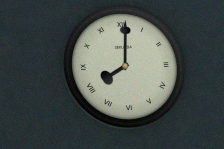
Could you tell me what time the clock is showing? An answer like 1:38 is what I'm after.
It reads 8:01
